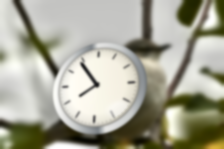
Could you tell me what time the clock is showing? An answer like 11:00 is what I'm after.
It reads 7:54
